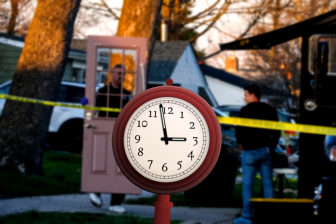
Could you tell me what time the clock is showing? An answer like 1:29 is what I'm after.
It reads 2:58
